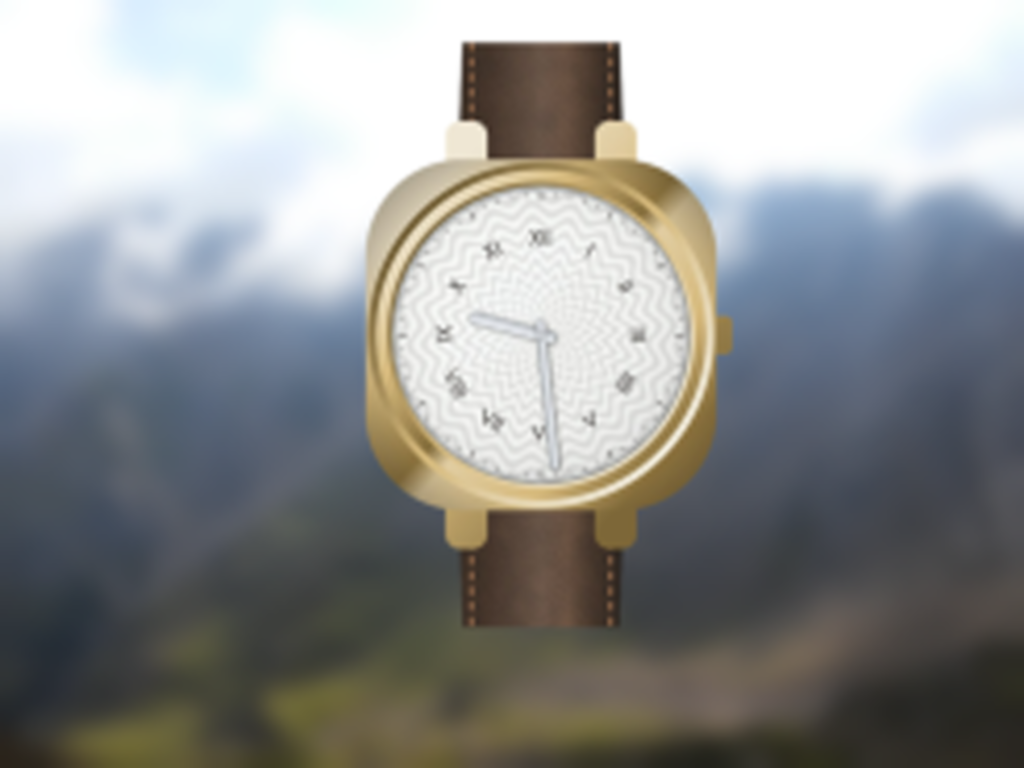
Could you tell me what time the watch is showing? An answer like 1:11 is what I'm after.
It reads 9:29
